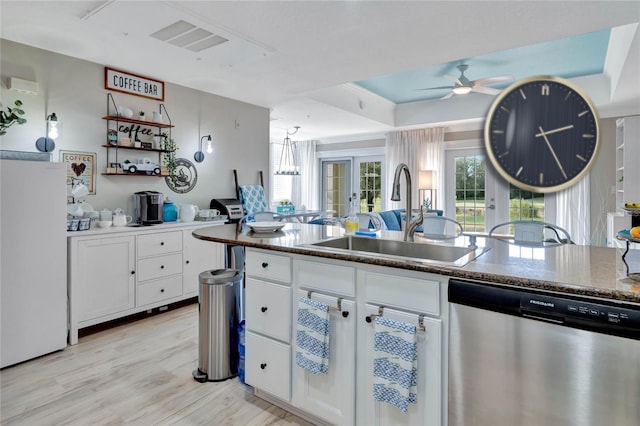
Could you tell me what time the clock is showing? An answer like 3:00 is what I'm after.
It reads 2:25
